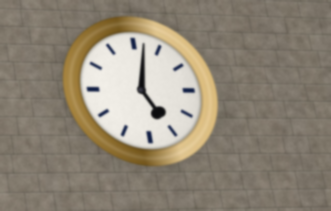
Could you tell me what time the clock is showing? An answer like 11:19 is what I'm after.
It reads 5:02
